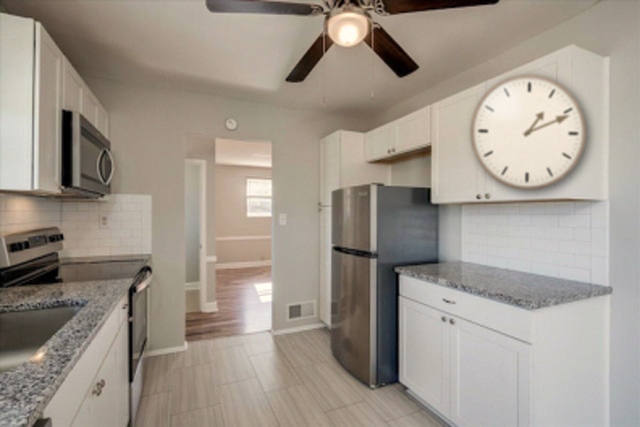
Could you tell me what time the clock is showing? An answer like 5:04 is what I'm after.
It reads 1:11
